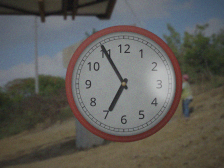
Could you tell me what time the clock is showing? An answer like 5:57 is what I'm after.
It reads 6:55
